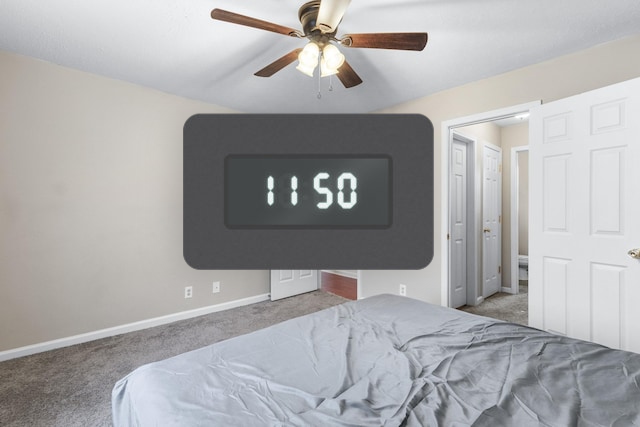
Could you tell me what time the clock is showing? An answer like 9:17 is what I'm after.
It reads 11:50
